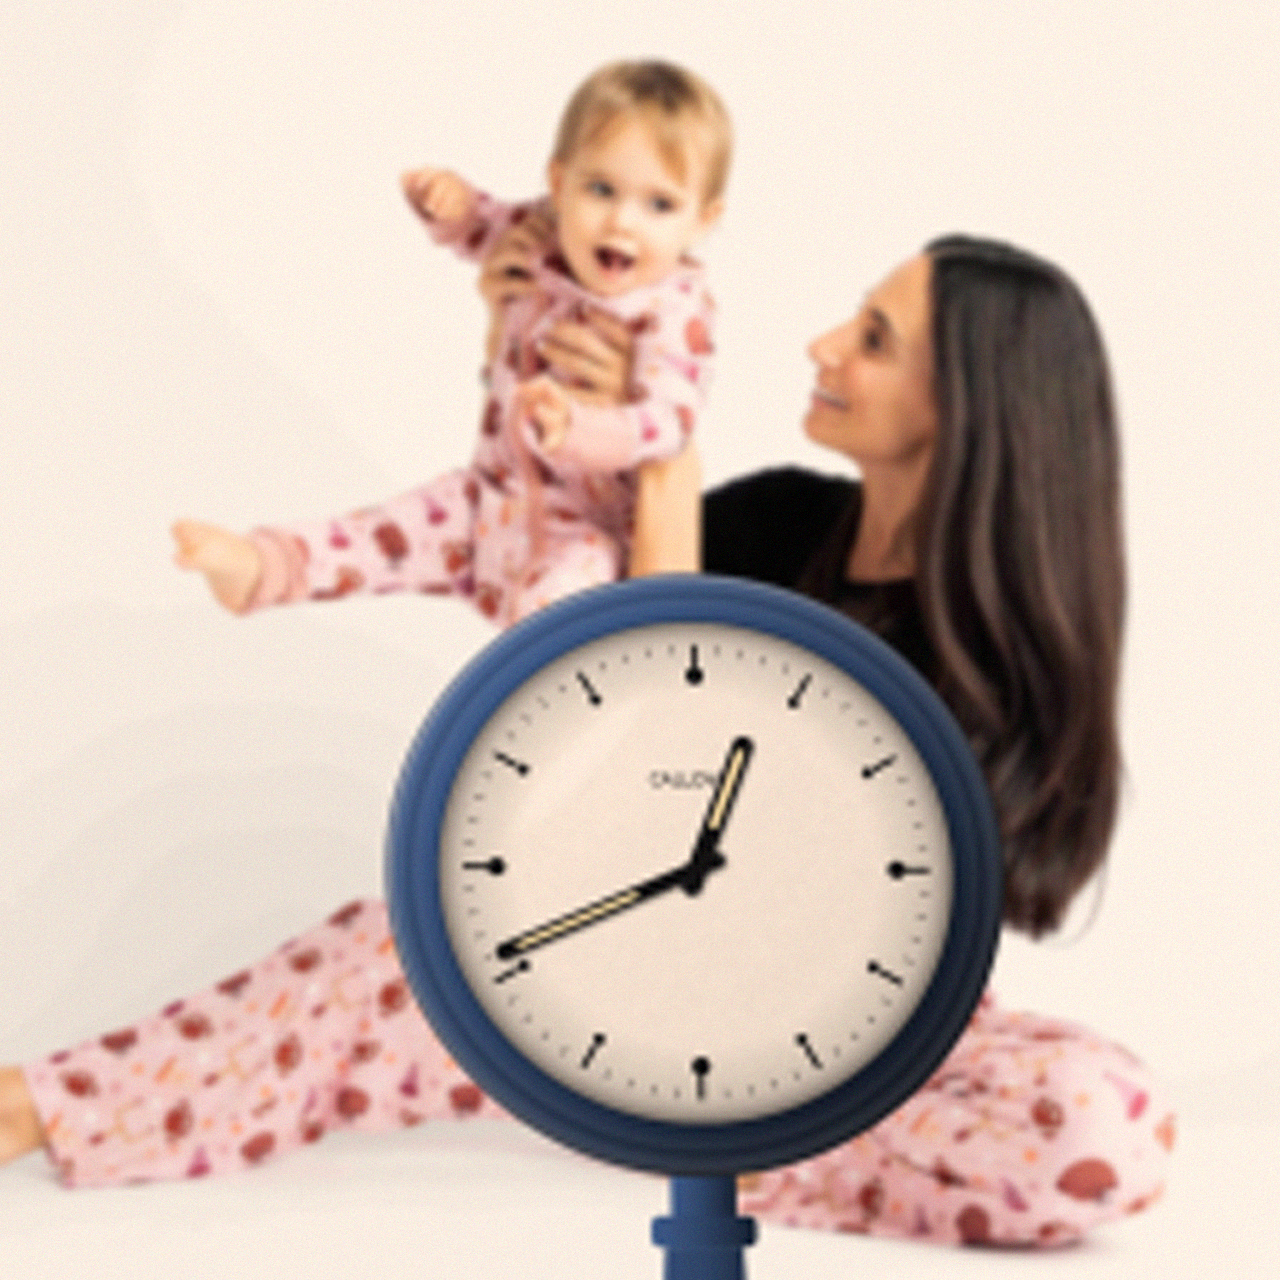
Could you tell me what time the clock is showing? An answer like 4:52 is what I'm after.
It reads 12:41
